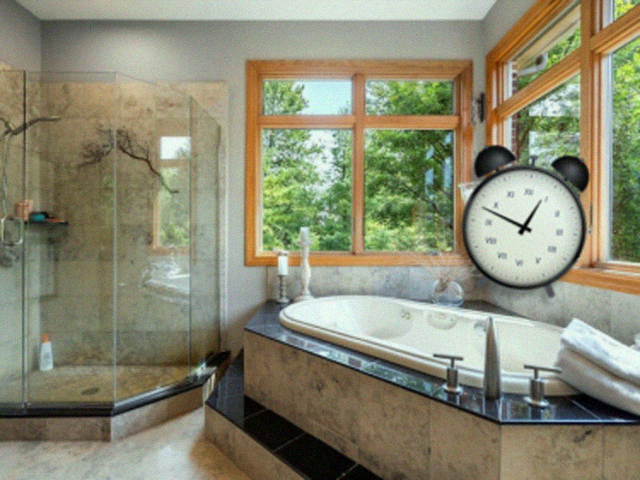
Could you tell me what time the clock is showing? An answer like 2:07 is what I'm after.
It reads 12:48
